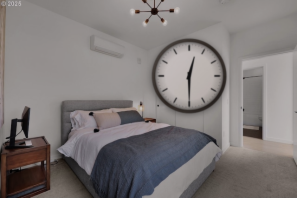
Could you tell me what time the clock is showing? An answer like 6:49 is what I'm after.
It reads 12:30
